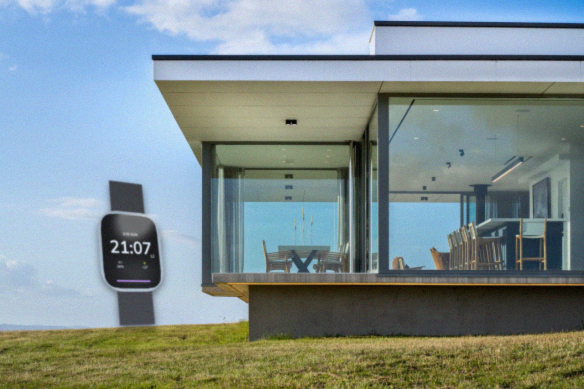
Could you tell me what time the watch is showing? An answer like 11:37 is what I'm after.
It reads 21:07
